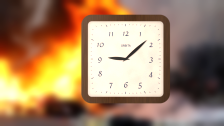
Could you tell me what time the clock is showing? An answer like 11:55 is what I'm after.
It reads 9:08
